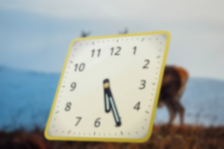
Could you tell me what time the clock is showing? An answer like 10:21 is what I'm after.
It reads 5:25
